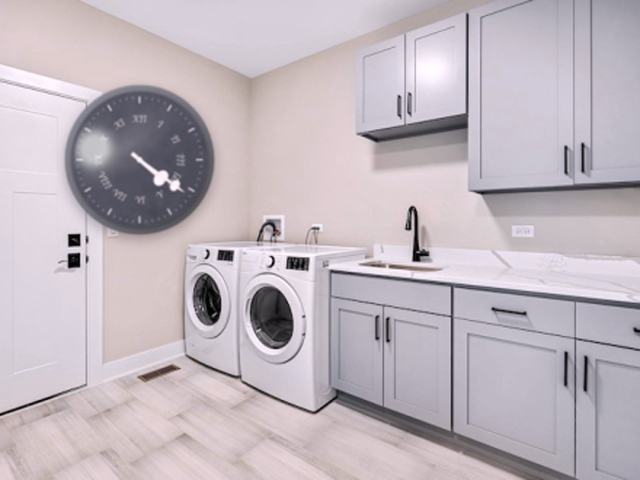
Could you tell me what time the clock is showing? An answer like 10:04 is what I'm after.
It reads 4:21
